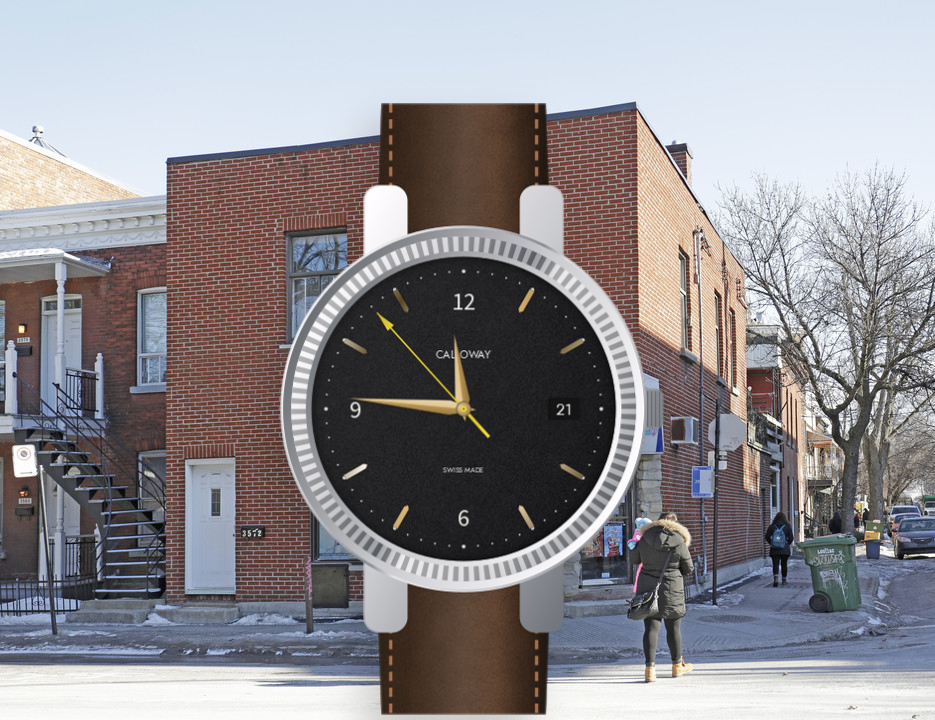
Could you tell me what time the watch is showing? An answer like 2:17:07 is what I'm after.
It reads 11:45:53
